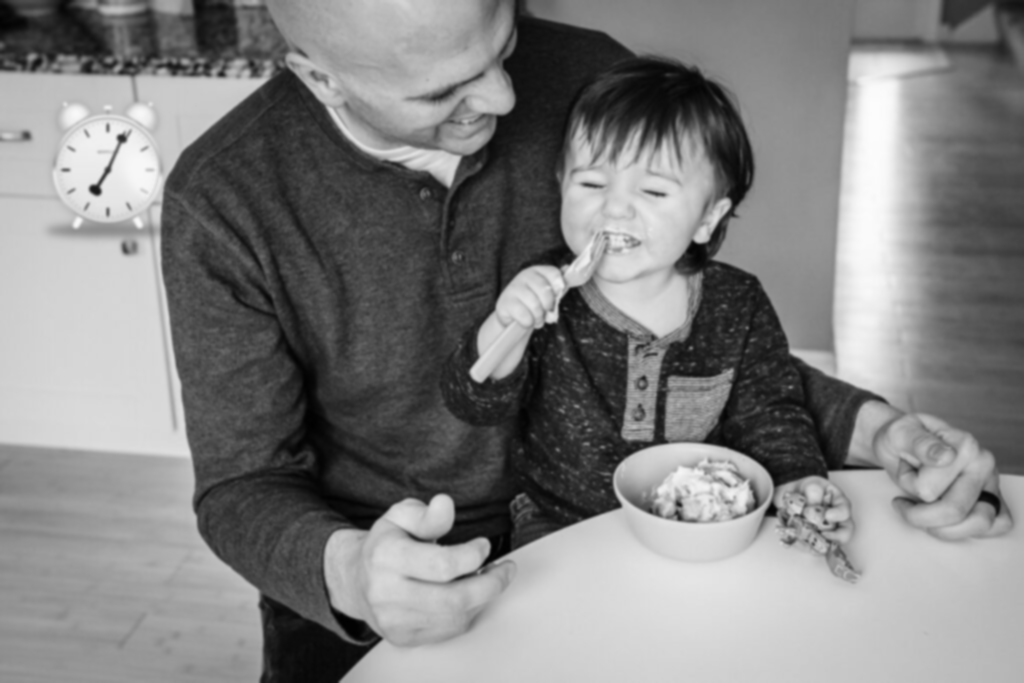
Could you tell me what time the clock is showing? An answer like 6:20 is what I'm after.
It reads 7:04
